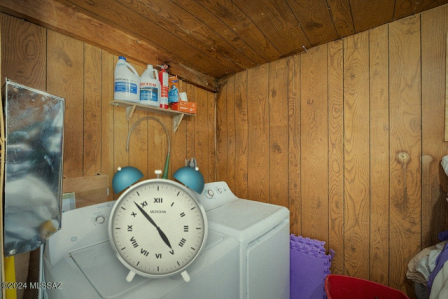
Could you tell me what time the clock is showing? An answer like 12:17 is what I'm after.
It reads 4:53
